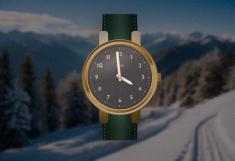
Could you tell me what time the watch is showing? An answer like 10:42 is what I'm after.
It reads 3:59
